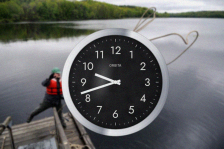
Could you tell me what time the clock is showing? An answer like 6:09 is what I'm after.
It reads 9:42
